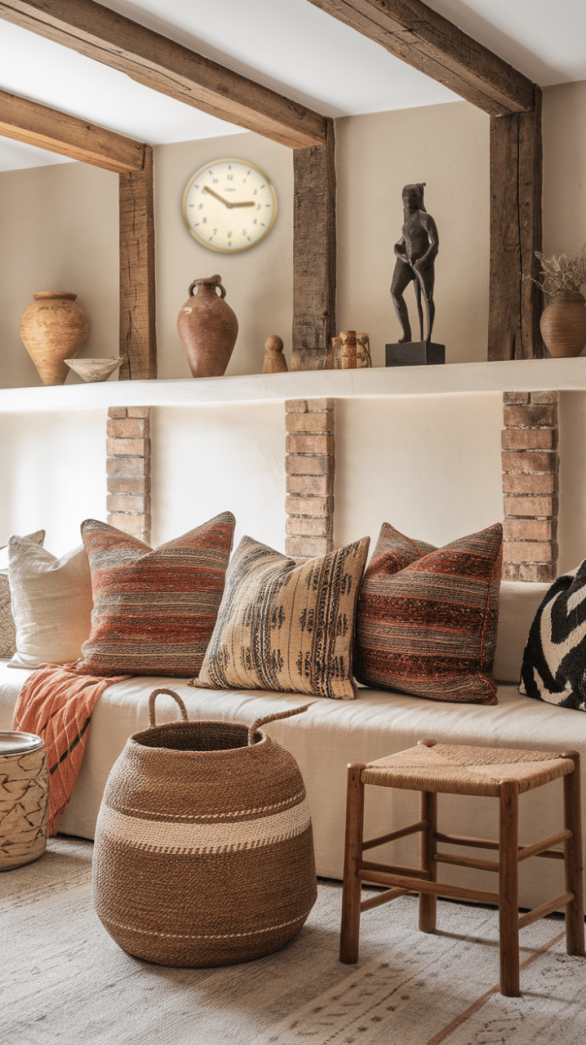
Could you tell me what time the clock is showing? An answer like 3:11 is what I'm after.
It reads 2:51
